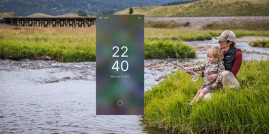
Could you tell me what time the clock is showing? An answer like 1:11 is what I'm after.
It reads 22:40
